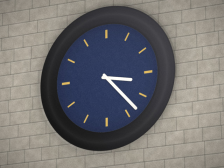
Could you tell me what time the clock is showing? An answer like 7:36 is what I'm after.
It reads 3:23
